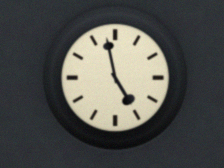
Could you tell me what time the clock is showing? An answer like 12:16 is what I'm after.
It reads 4:58
